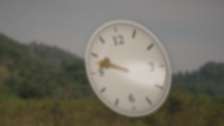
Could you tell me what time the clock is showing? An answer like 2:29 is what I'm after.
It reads 9:48
